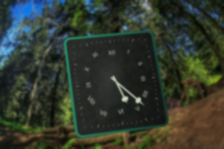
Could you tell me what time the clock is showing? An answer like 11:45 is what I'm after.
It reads 5:23
